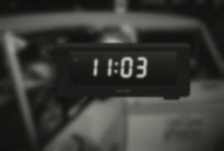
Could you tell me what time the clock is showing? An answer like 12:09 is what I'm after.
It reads 11:03
